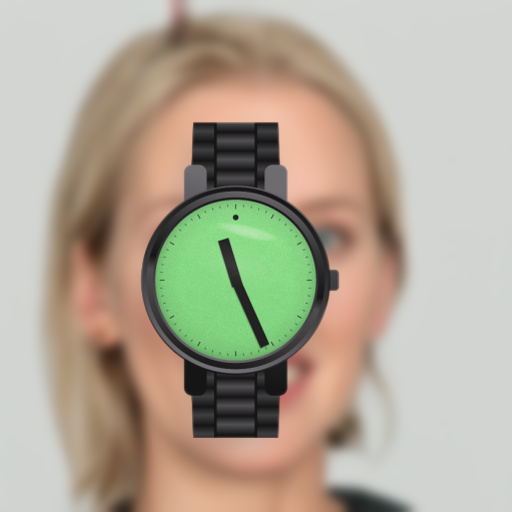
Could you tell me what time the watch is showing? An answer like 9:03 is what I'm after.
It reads 11:26
